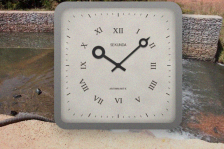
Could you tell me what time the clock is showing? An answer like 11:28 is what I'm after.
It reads 10:08
